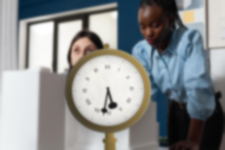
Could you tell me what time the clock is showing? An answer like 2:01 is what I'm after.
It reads 5:32
